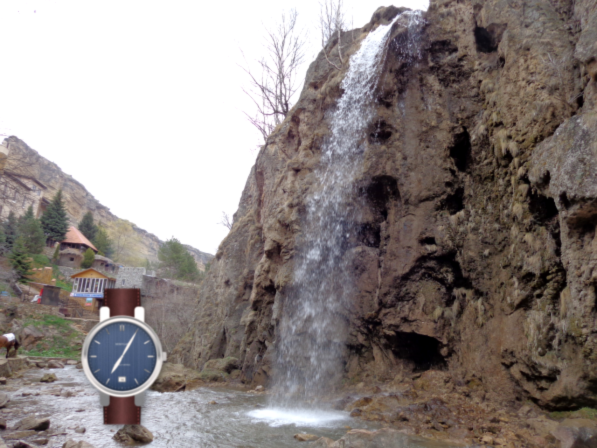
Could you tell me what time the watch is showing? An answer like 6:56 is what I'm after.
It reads 7:05
